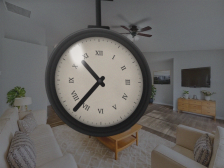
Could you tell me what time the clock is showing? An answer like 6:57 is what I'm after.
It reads 10:37
